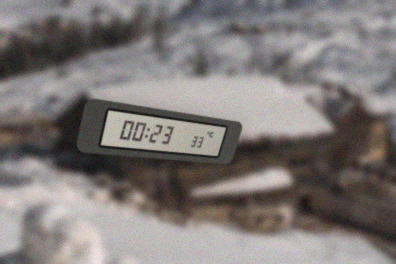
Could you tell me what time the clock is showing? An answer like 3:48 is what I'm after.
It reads 0:23
